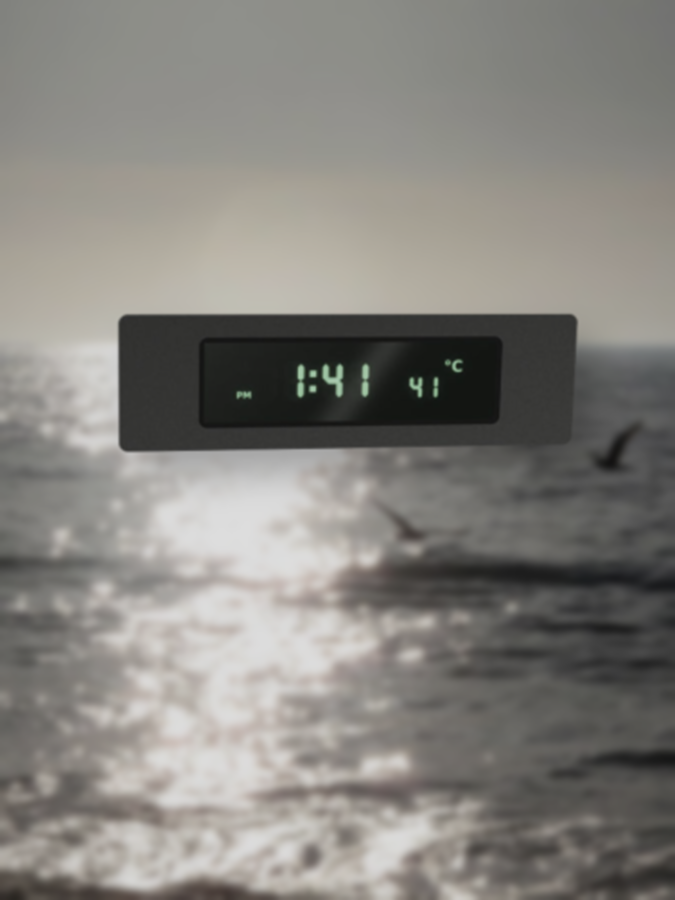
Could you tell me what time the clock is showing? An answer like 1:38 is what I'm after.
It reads 1:41
